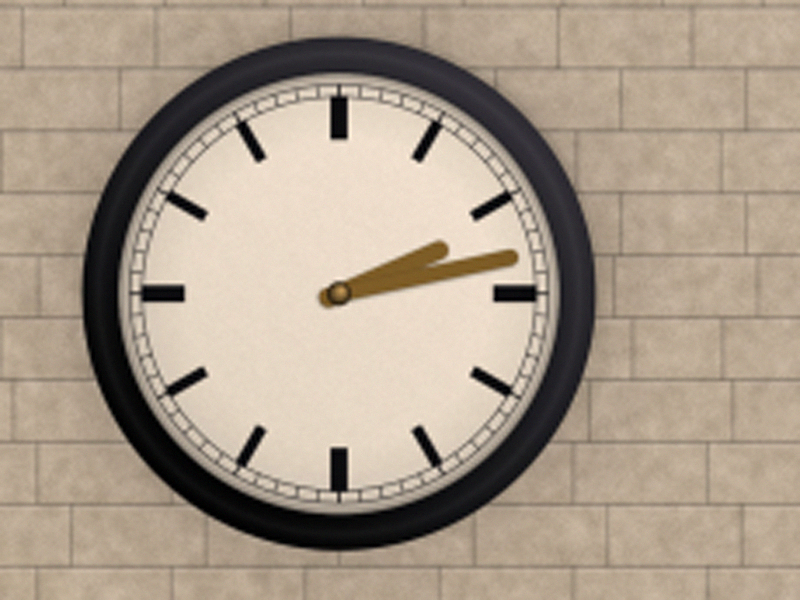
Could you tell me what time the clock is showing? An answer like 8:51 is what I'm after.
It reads 2:13
